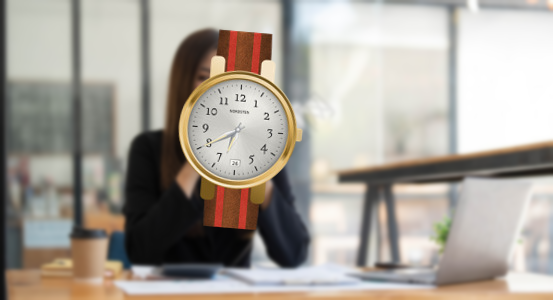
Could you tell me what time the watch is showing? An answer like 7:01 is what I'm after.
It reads 6:40
